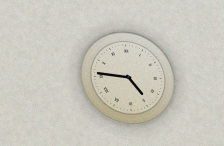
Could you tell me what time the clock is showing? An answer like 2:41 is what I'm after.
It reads 4:46
